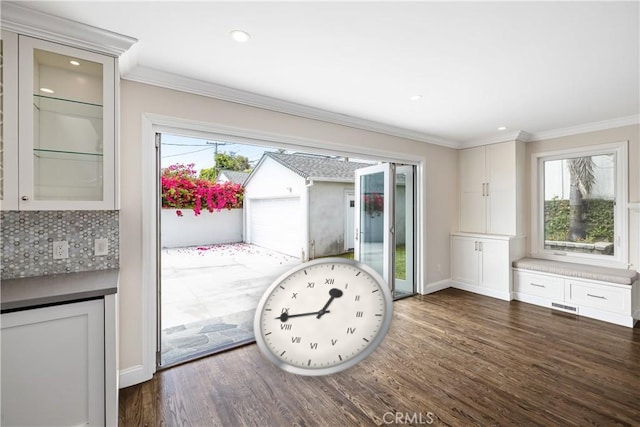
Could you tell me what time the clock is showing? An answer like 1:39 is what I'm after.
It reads 12:43
